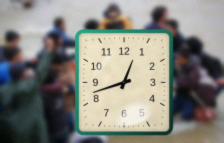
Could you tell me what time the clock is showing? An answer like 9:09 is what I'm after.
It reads 12:42
